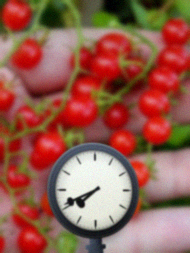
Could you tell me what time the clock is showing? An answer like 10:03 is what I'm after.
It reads 7:41
